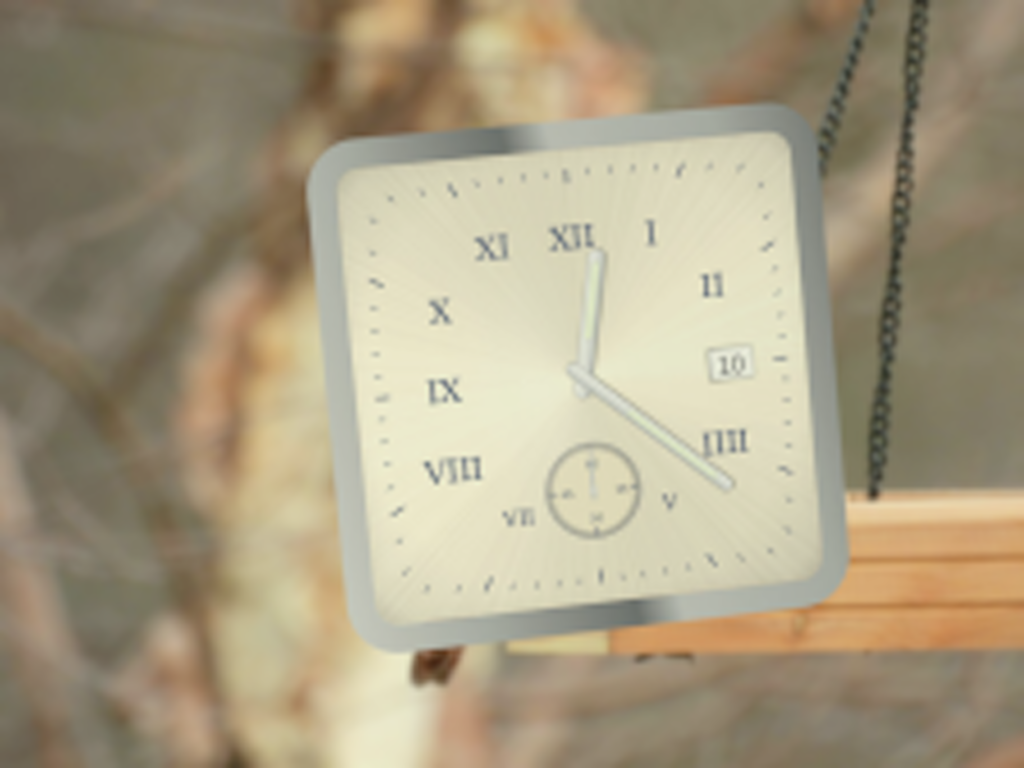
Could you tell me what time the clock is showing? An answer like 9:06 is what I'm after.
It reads 12:22
